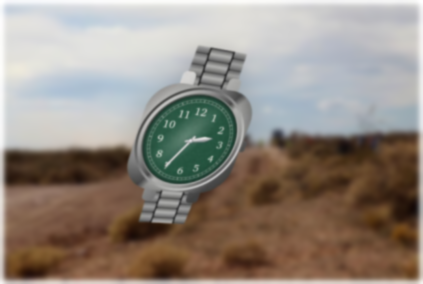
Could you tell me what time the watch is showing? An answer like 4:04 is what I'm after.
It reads 2:35
